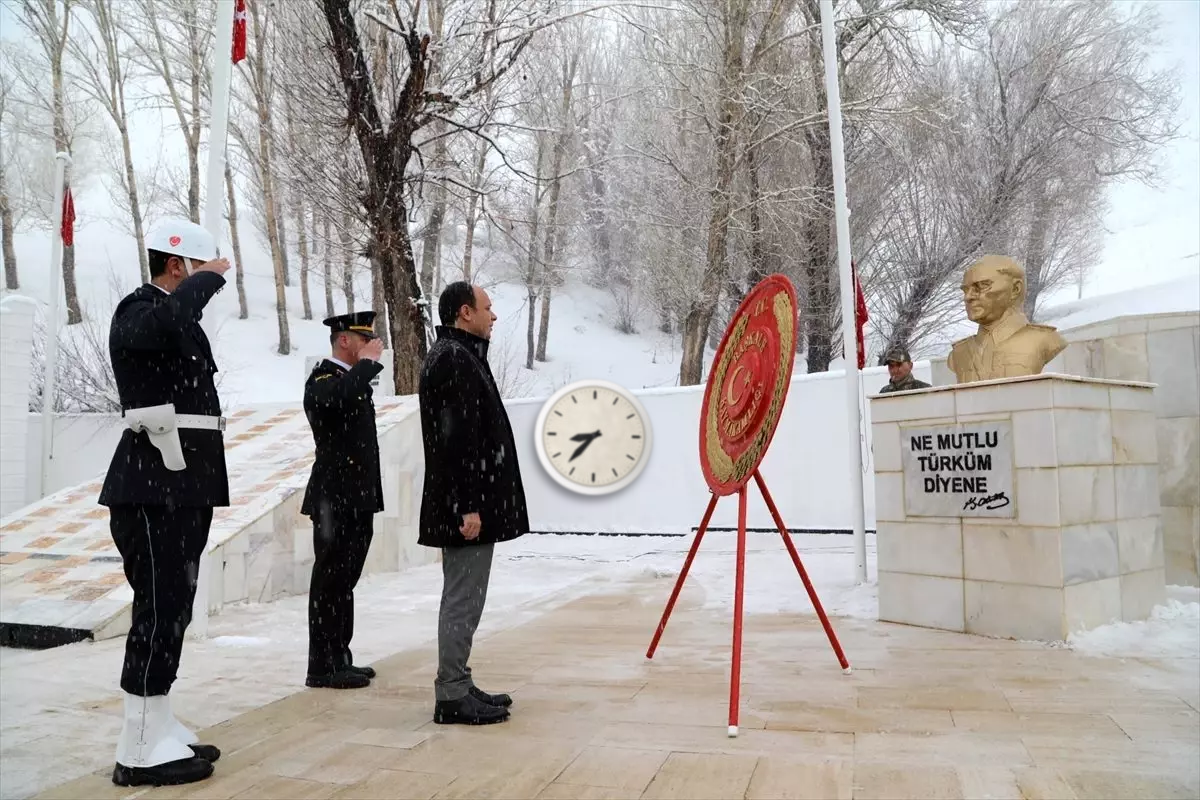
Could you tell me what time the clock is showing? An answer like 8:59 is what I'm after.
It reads 8:37
